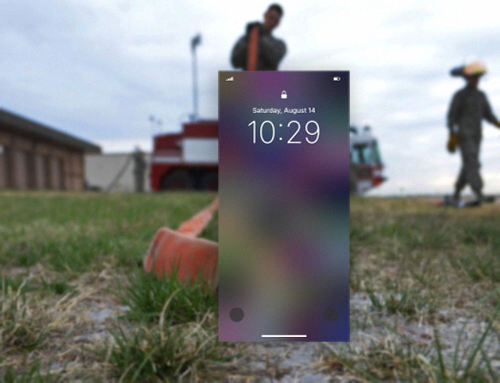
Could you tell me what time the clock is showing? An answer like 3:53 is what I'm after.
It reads 10:29
